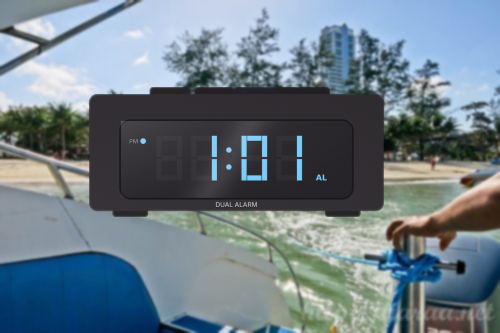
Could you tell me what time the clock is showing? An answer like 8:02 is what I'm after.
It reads 1:01
